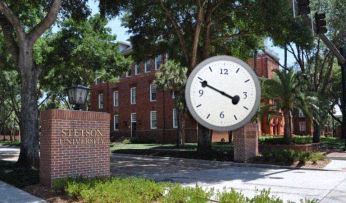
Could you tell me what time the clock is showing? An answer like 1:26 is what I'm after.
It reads 3:49
